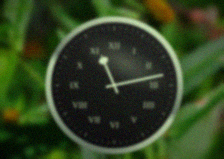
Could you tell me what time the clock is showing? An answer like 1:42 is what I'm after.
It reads 11:13
